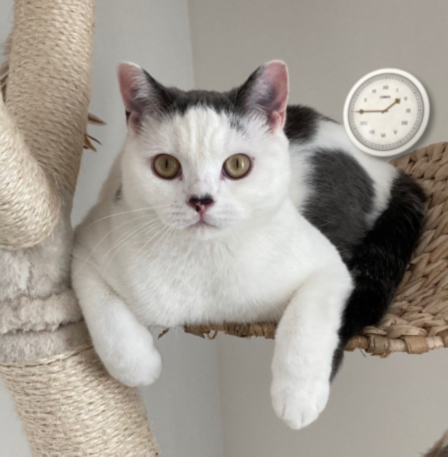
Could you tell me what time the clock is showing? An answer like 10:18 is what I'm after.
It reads 1:45
